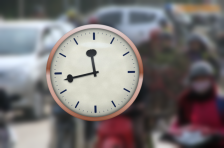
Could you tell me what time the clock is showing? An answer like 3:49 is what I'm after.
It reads 11:43
